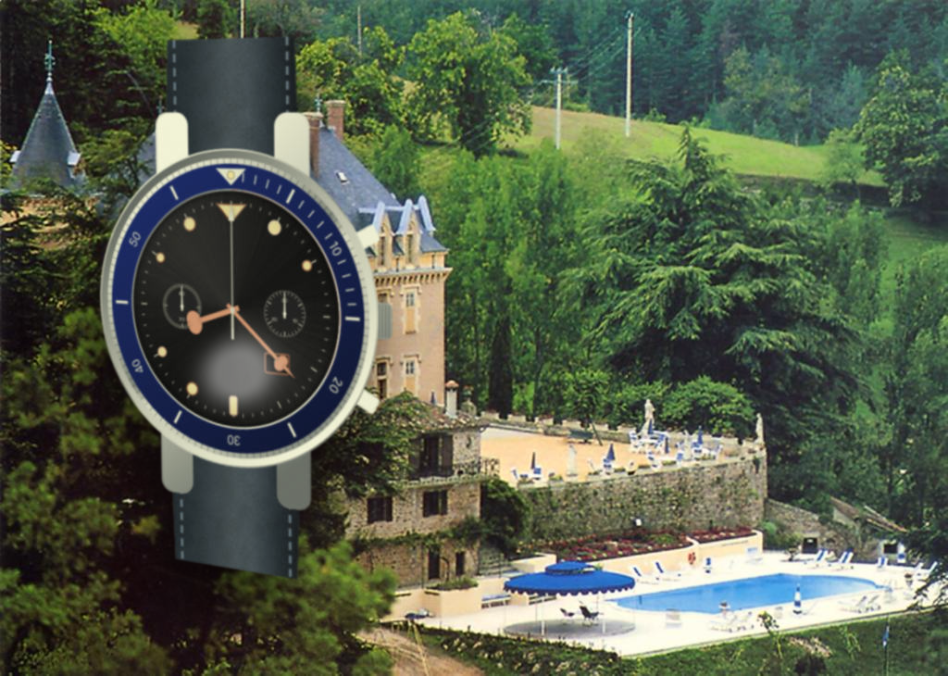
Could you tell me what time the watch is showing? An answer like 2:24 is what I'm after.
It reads 8:22
